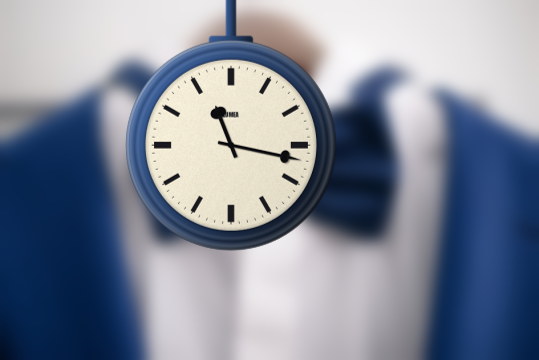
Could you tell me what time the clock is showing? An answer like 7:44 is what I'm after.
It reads 11:17
